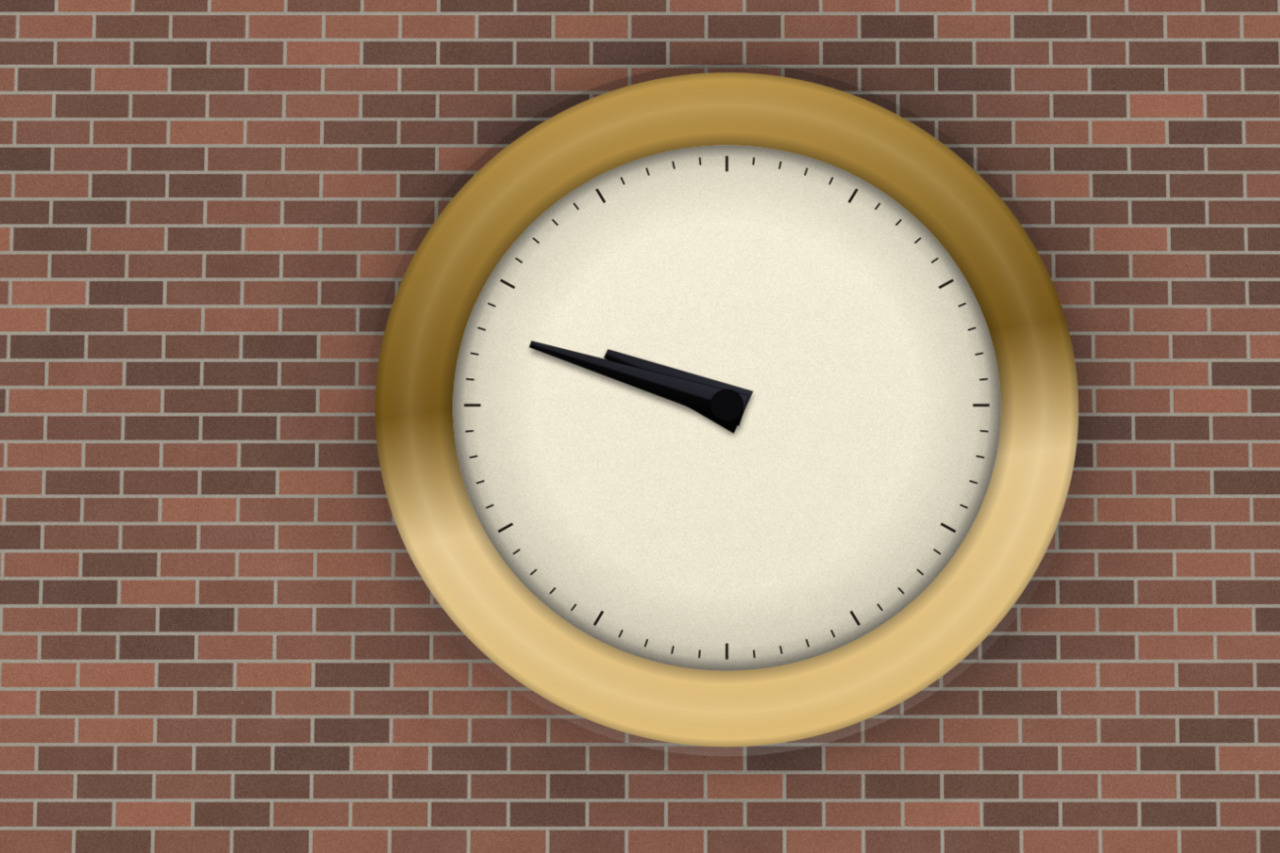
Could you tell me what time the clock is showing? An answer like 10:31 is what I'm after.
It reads 9:48
